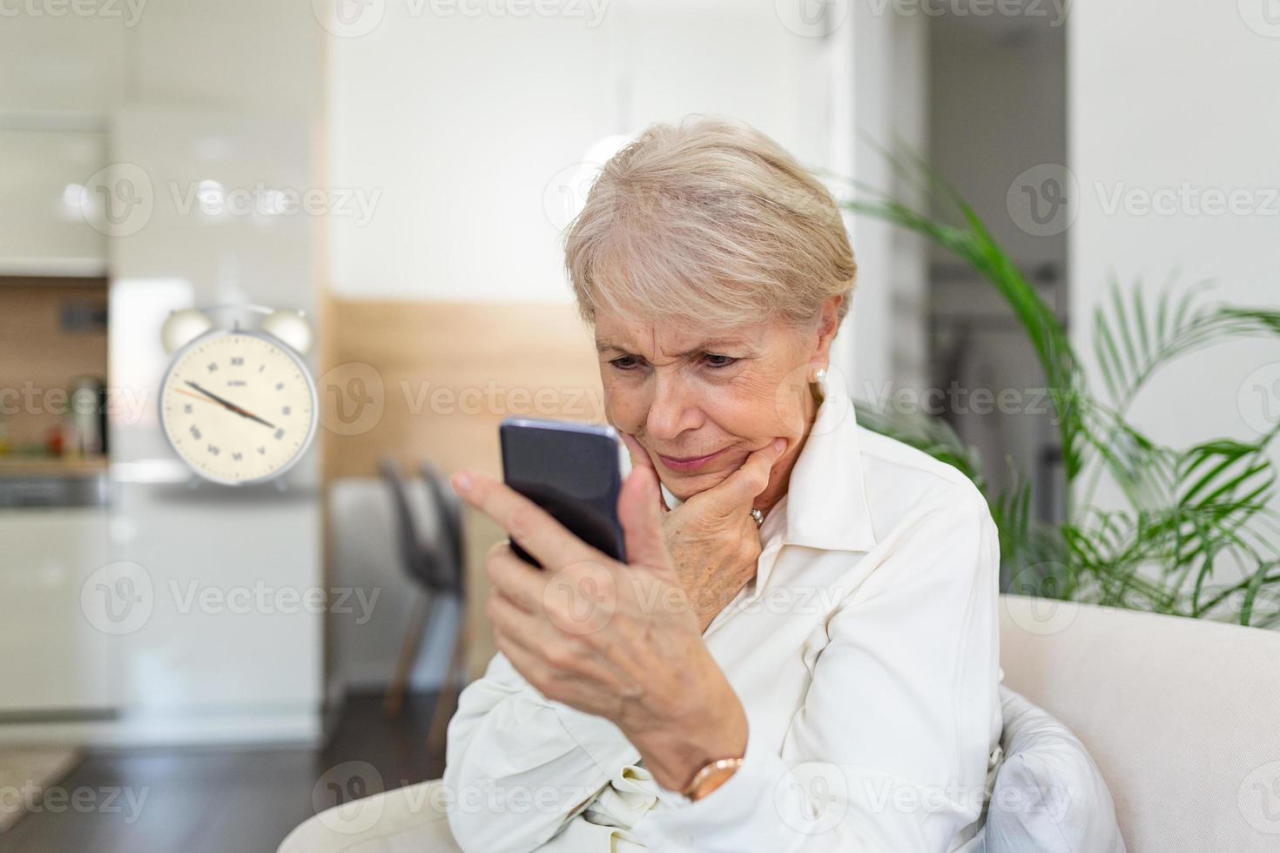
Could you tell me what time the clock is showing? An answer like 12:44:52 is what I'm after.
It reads 3:49:48
